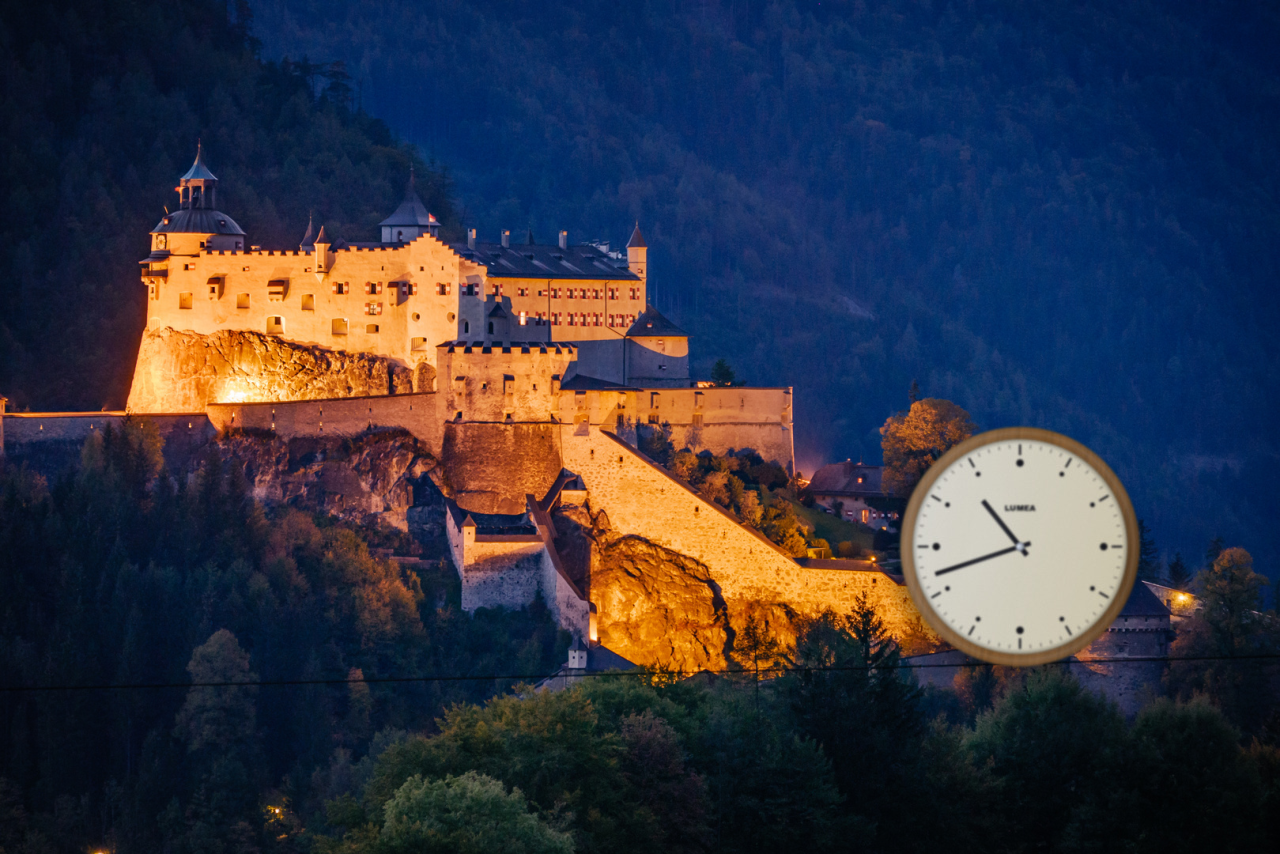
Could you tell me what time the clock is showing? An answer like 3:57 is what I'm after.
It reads 10:42
